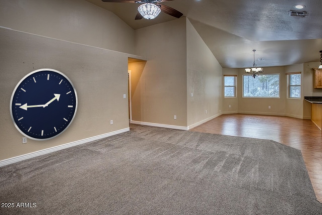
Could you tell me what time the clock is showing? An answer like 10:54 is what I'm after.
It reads 1:44
